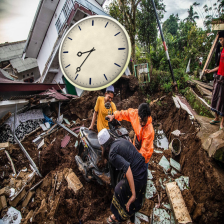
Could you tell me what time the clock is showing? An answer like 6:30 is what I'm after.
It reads 8:36
